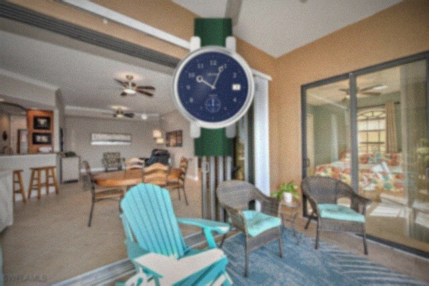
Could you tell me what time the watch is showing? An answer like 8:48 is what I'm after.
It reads 10:04
